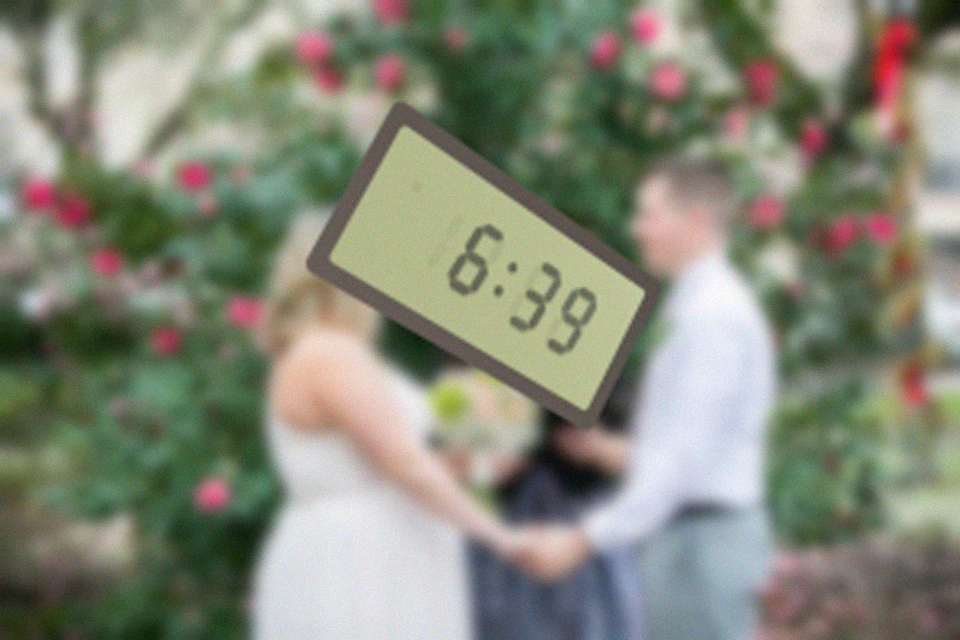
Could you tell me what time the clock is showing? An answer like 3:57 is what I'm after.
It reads 6:39
